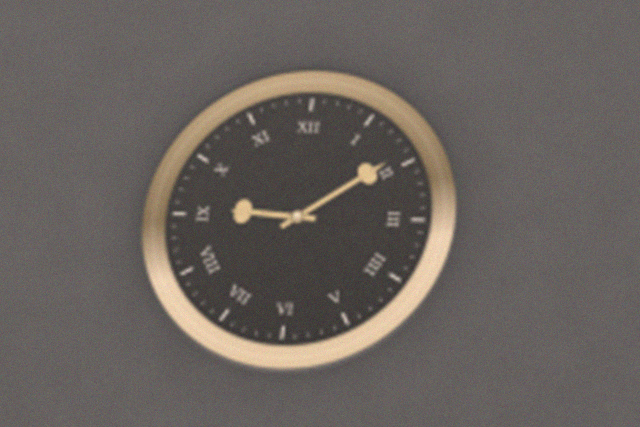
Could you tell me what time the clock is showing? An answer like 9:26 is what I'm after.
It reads 9:09
